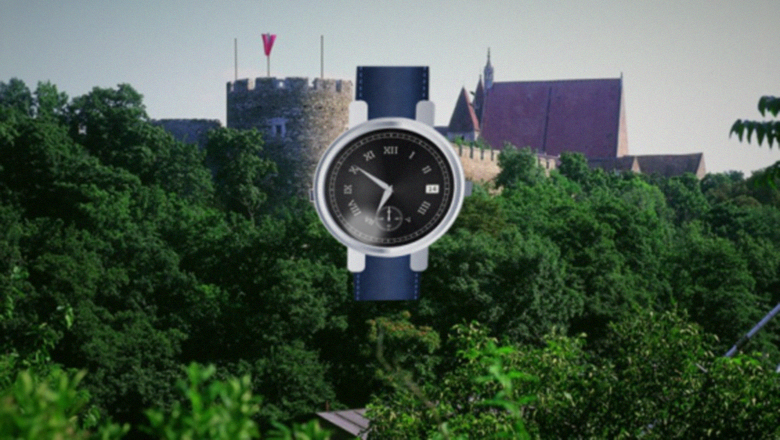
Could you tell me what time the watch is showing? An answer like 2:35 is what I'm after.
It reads 6:51
